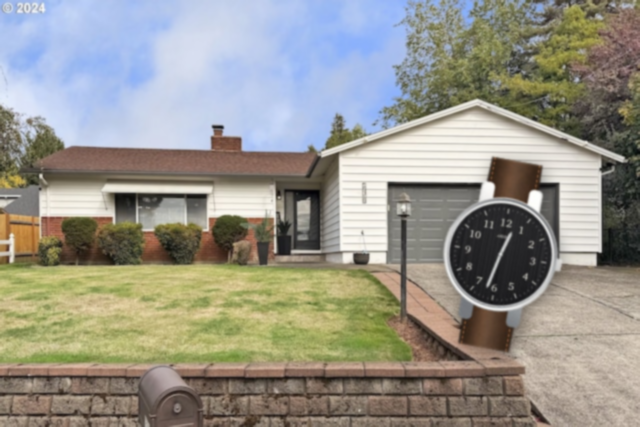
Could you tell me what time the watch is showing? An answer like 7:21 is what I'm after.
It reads 12:32
